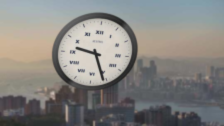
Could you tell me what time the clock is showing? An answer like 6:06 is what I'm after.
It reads 9:26
